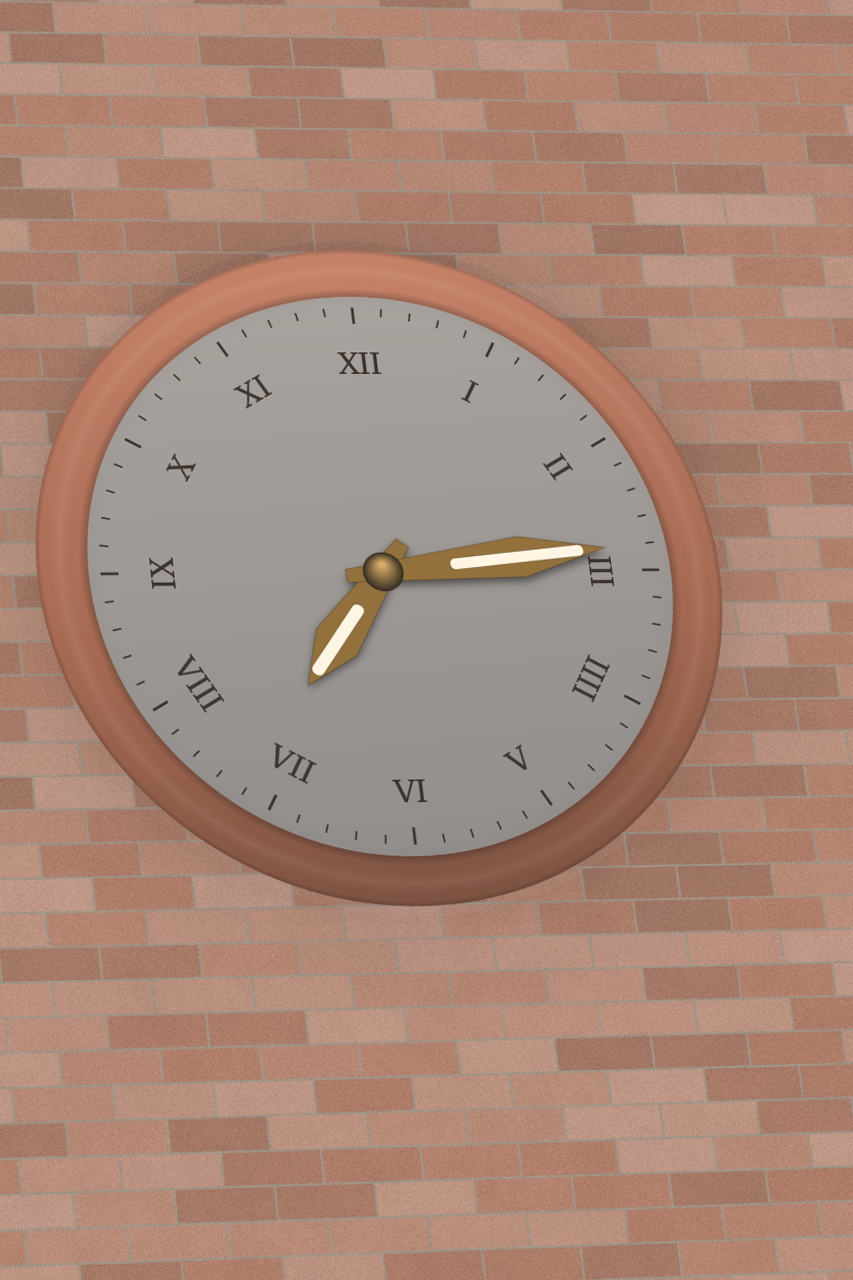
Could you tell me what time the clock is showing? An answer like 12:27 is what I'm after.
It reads 7:14
